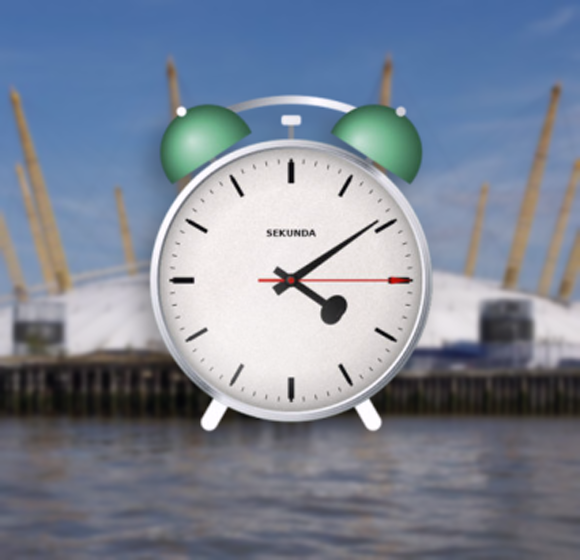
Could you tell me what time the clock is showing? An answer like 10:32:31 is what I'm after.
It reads 4:09:15
